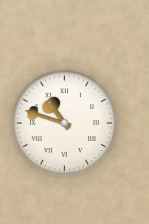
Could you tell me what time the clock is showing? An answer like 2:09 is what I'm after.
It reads 10:48
